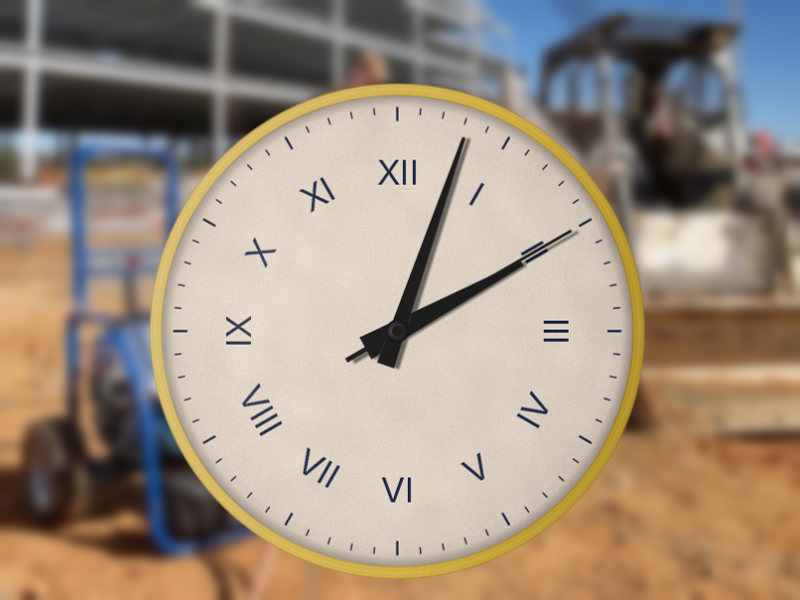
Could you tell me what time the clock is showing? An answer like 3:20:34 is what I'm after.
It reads 2:03:10
